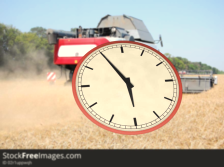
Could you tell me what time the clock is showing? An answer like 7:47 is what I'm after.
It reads 5:55
